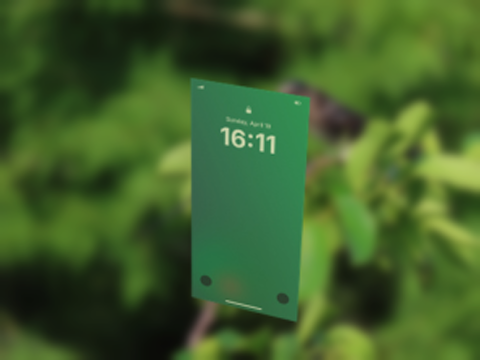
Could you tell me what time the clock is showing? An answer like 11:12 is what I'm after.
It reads 16:11
